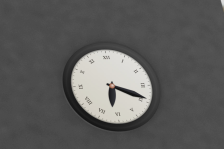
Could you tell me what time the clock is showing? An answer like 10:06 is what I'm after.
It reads 6:19
